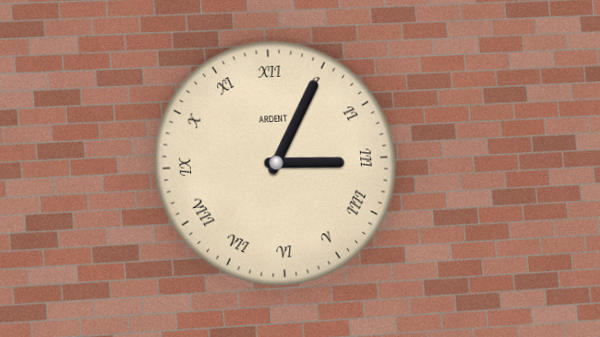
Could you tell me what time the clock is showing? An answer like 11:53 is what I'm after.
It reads 3:05
